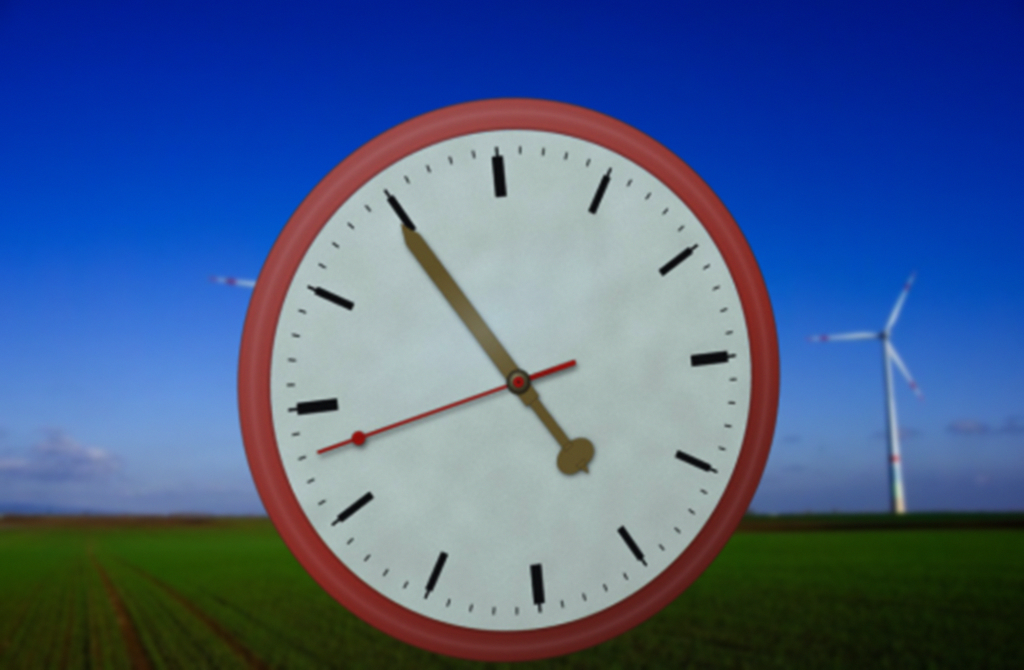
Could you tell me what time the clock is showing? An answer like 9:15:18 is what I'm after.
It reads 4:54:43
